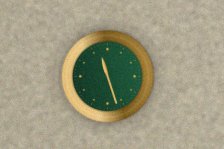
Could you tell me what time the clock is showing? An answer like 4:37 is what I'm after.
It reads 11:27
